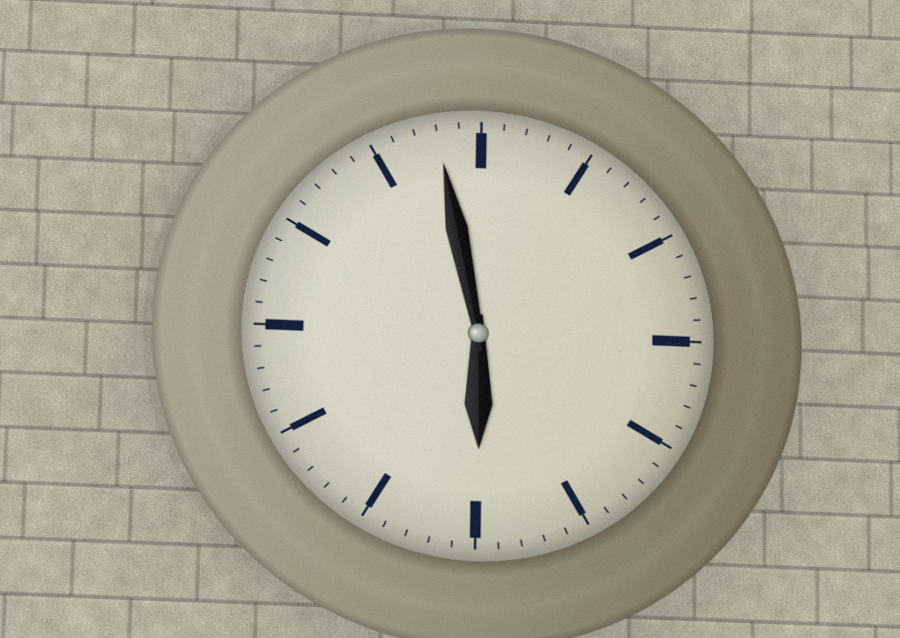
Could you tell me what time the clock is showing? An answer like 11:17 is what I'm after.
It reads 5:58
